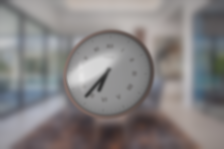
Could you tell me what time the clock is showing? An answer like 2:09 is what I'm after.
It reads 6:36
